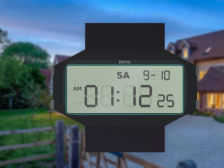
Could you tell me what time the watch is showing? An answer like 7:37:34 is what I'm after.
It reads 1:12:25
